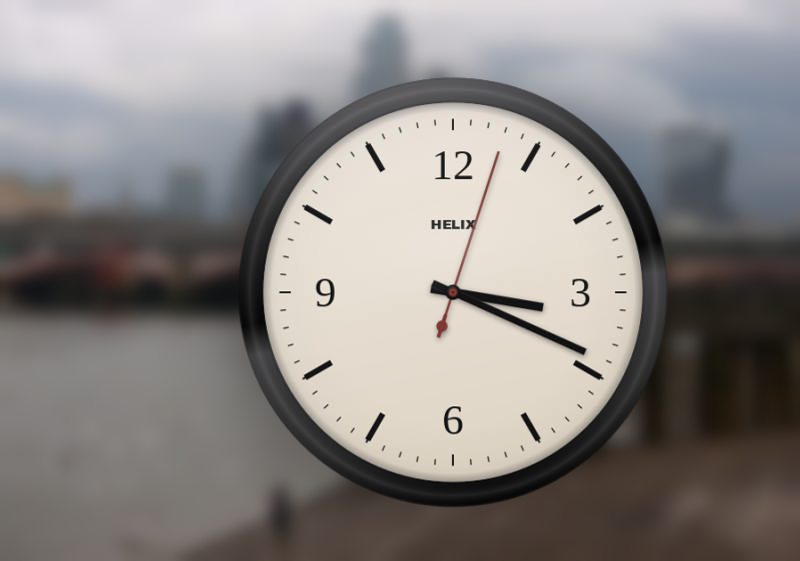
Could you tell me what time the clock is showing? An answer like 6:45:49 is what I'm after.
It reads 3:19:03
